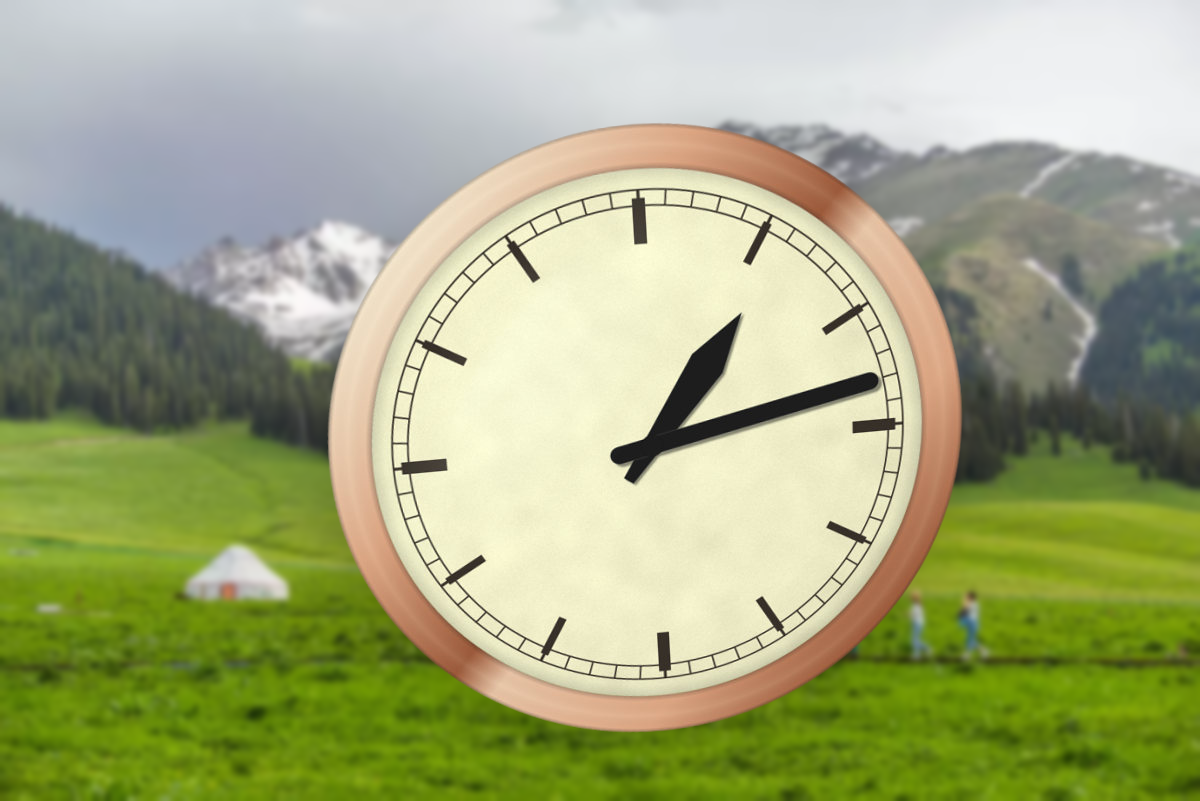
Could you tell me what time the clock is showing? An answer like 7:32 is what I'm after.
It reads 1:13
